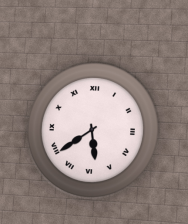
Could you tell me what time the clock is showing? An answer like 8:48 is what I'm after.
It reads 5:39
